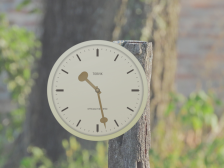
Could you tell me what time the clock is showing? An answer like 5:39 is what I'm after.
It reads 10:28
